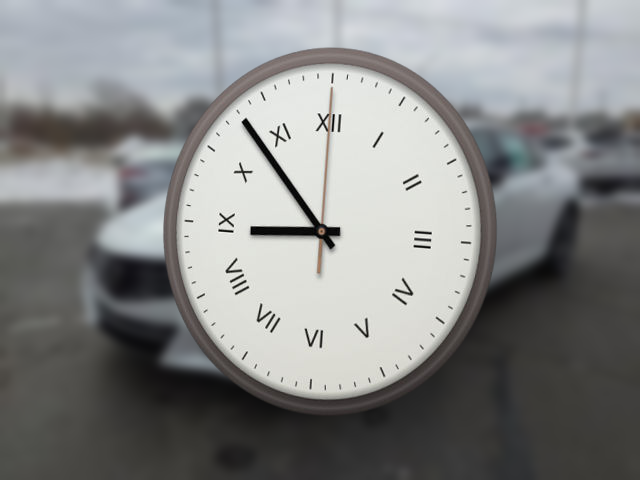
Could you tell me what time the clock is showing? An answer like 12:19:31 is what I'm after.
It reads 8:53:00
